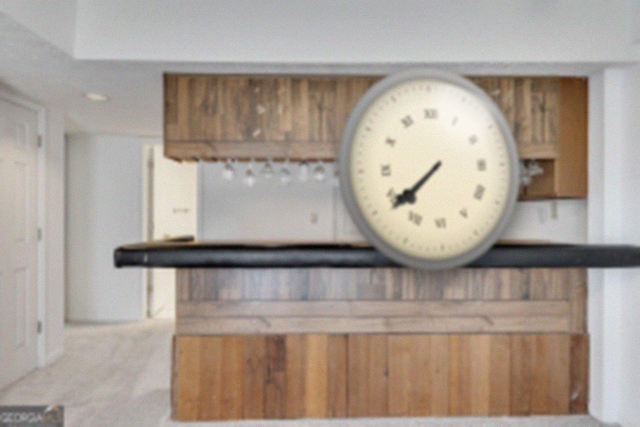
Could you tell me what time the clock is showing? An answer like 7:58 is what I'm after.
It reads 7:39
